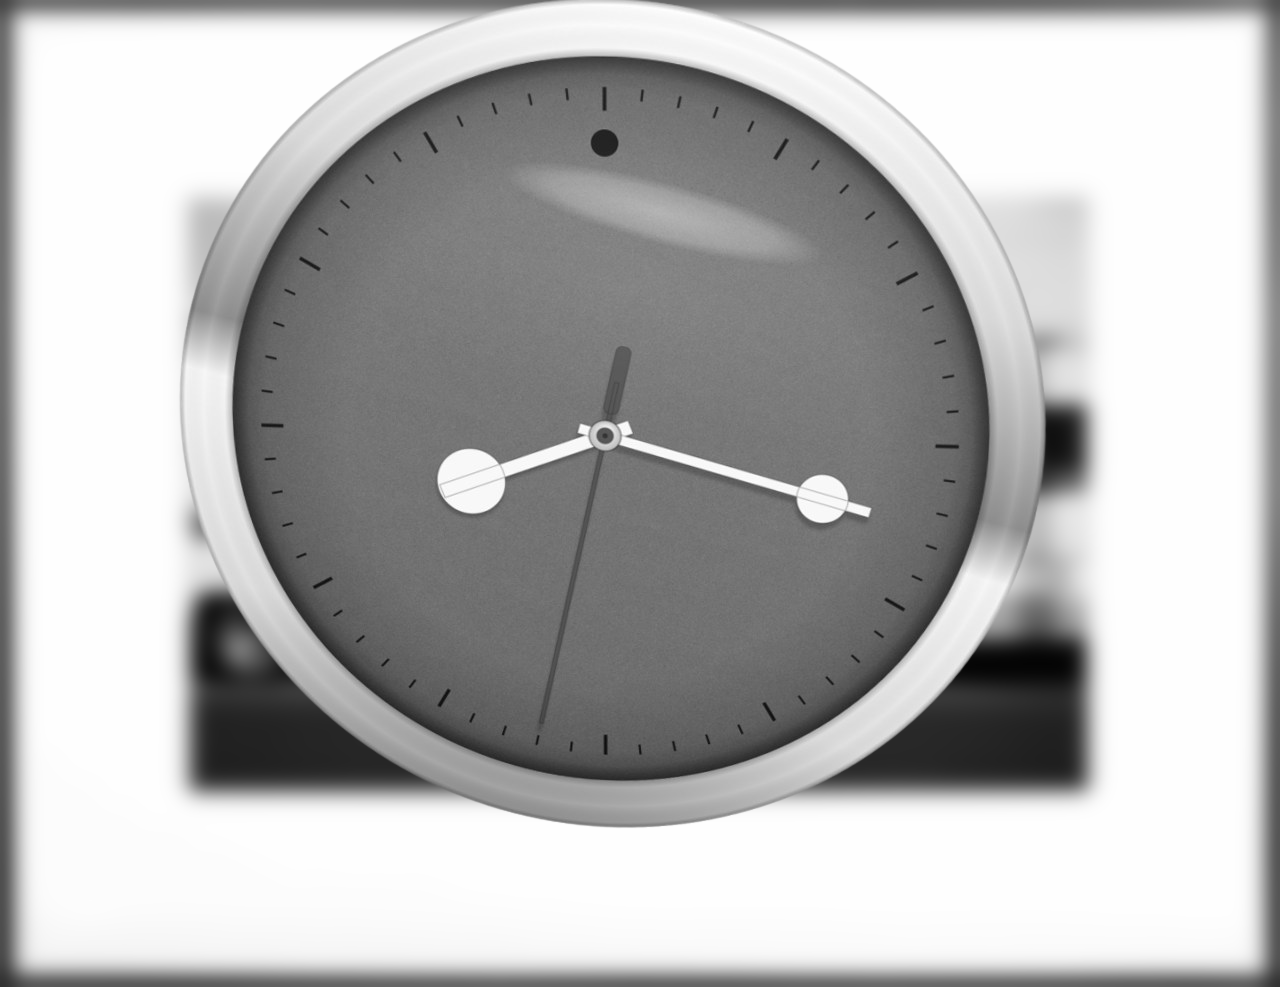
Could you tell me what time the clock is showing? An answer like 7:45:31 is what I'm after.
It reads 8:17:32
